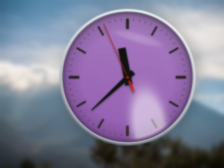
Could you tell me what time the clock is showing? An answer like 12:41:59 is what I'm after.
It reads 11:37:56
